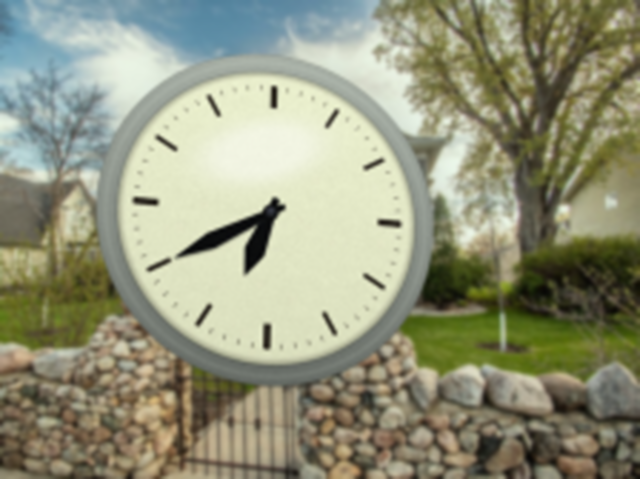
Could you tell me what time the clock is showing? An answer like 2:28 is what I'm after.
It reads 6:40
